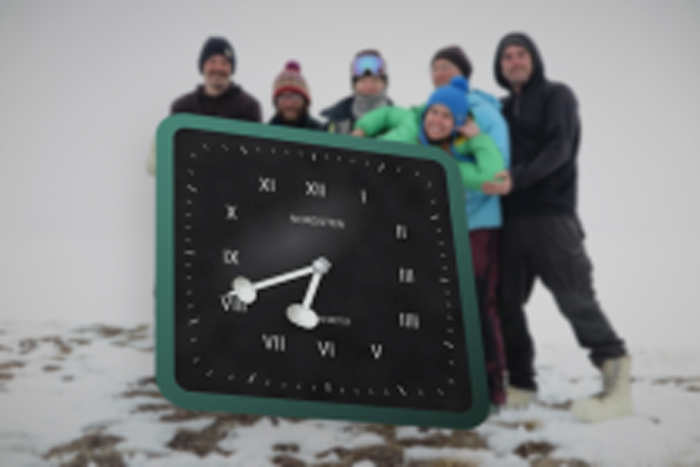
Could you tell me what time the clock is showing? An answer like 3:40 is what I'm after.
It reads 6:41
